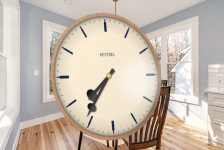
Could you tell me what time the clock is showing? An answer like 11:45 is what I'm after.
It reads 7:36
